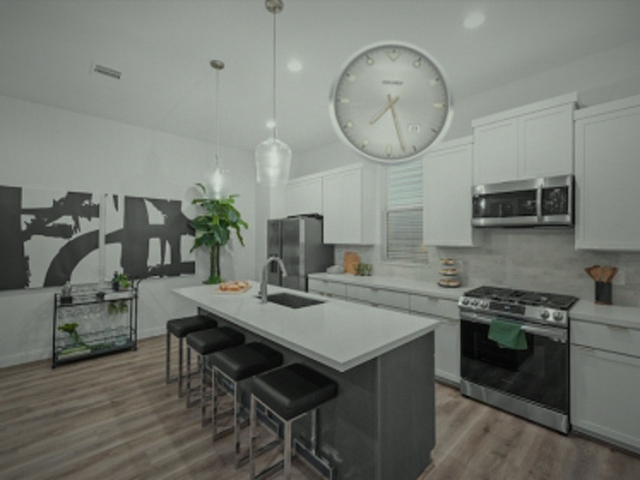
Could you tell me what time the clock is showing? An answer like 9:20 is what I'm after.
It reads 7:27
